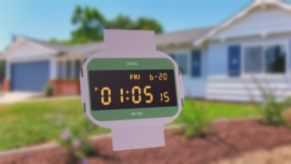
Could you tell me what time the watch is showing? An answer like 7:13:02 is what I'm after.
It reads 1:05:15
